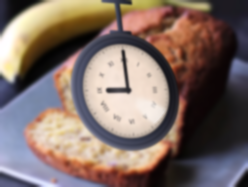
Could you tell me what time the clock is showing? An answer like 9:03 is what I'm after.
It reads 9:00
